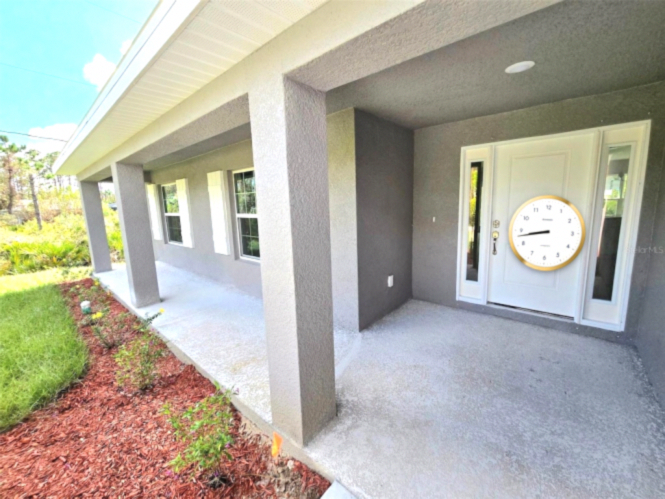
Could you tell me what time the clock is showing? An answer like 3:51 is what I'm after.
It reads 8:43
